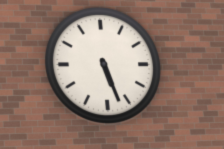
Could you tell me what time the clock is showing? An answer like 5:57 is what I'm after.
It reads 5:27
